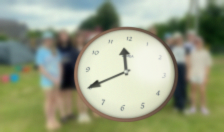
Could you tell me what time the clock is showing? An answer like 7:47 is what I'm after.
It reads 11:40
